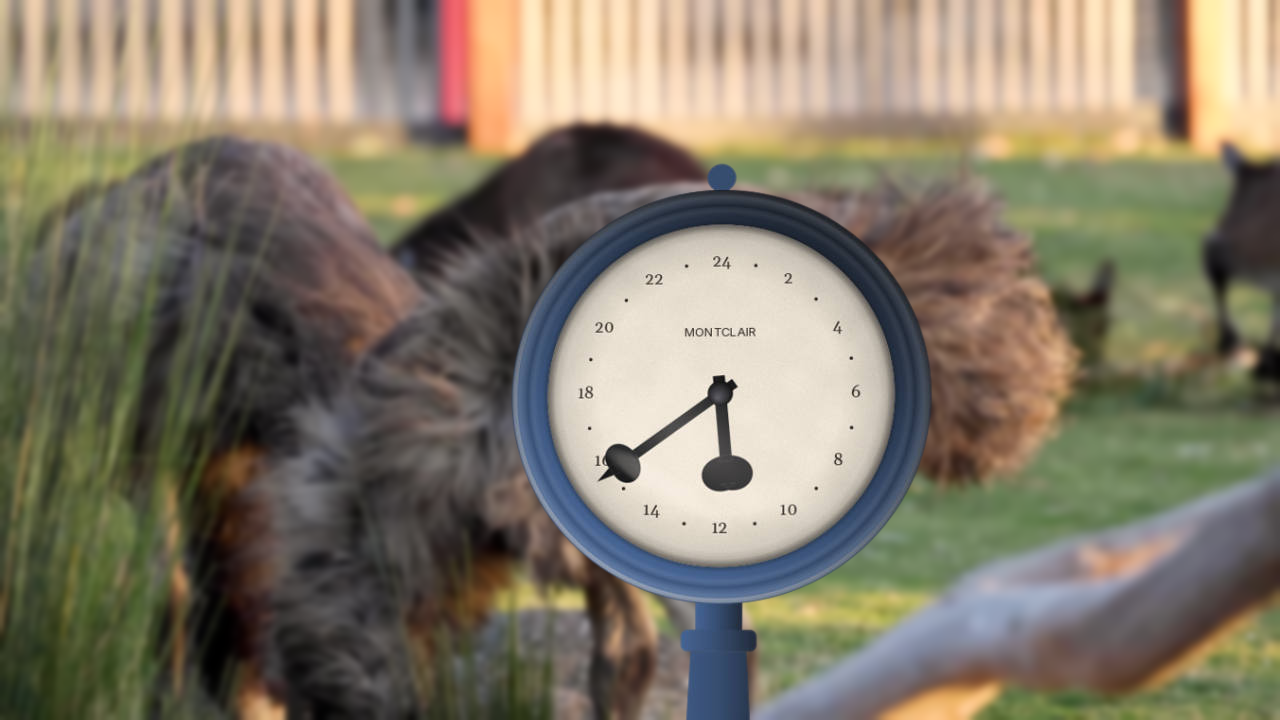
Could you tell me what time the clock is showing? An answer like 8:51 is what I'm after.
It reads 11:39
